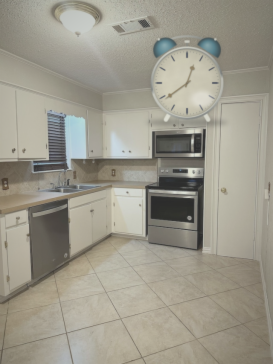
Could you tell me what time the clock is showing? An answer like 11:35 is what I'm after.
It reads 12:39
